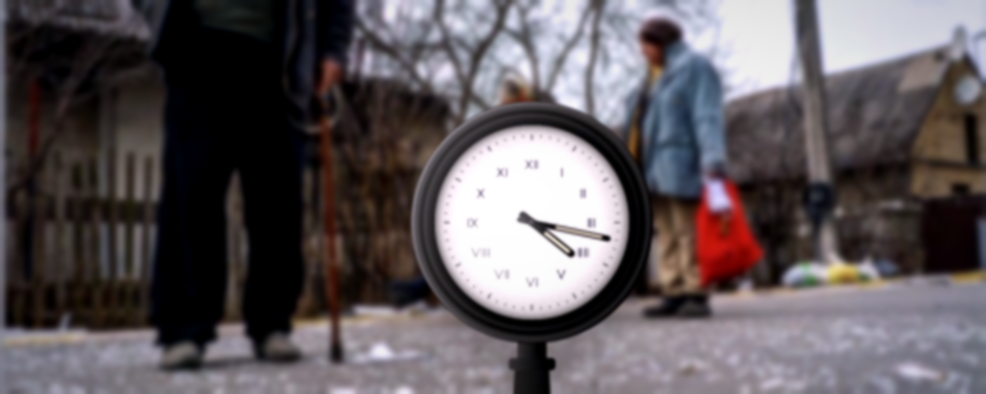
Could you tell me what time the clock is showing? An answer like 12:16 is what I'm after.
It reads 4:17
